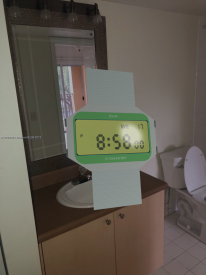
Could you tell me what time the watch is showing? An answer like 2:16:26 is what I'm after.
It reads 8:58:00
